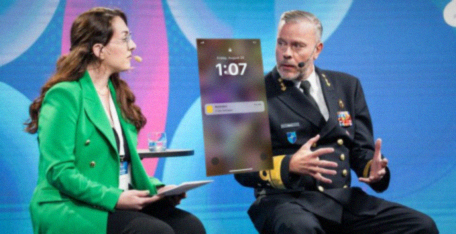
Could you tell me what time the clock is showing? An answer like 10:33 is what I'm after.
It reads 1:07
